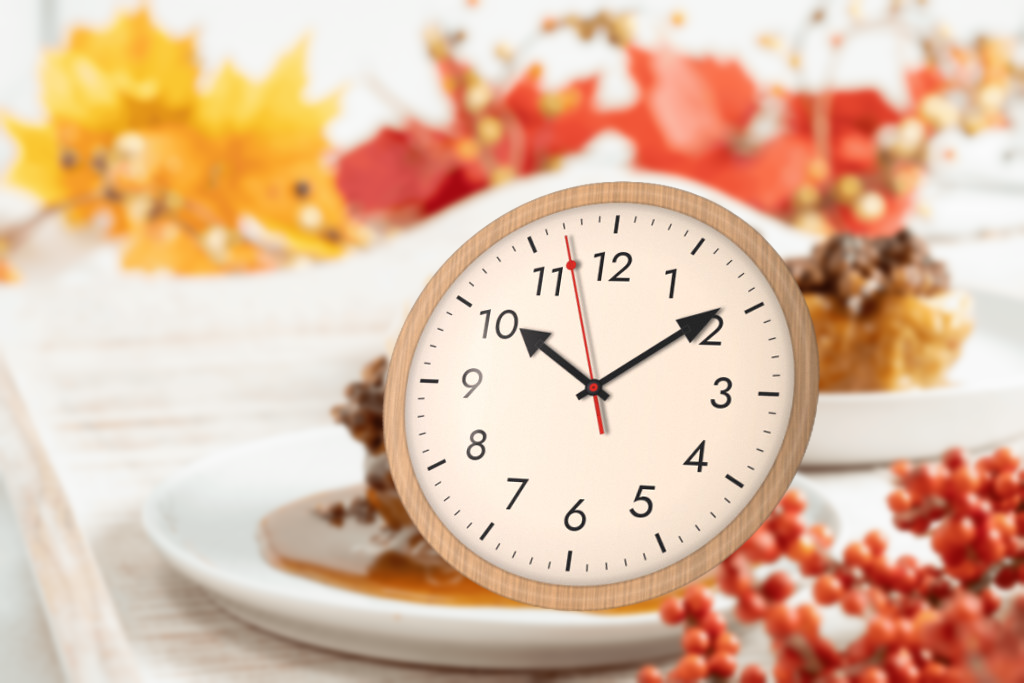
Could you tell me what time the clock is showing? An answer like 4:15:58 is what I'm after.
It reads 10:08:57
